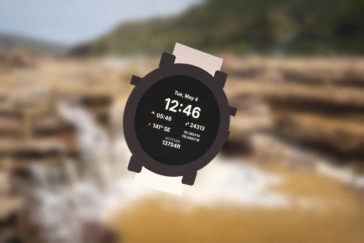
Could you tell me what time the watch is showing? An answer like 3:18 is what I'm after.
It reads 12:46
